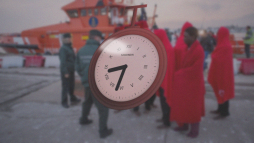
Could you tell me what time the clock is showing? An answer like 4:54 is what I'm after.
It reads 8:32
